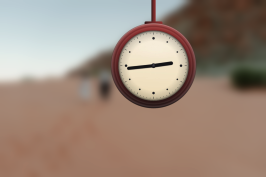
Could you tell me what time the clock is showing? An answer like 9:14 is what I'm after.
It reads 2:44
